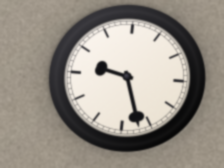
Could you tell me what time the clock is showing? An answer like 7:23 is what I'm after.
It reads 9:27
